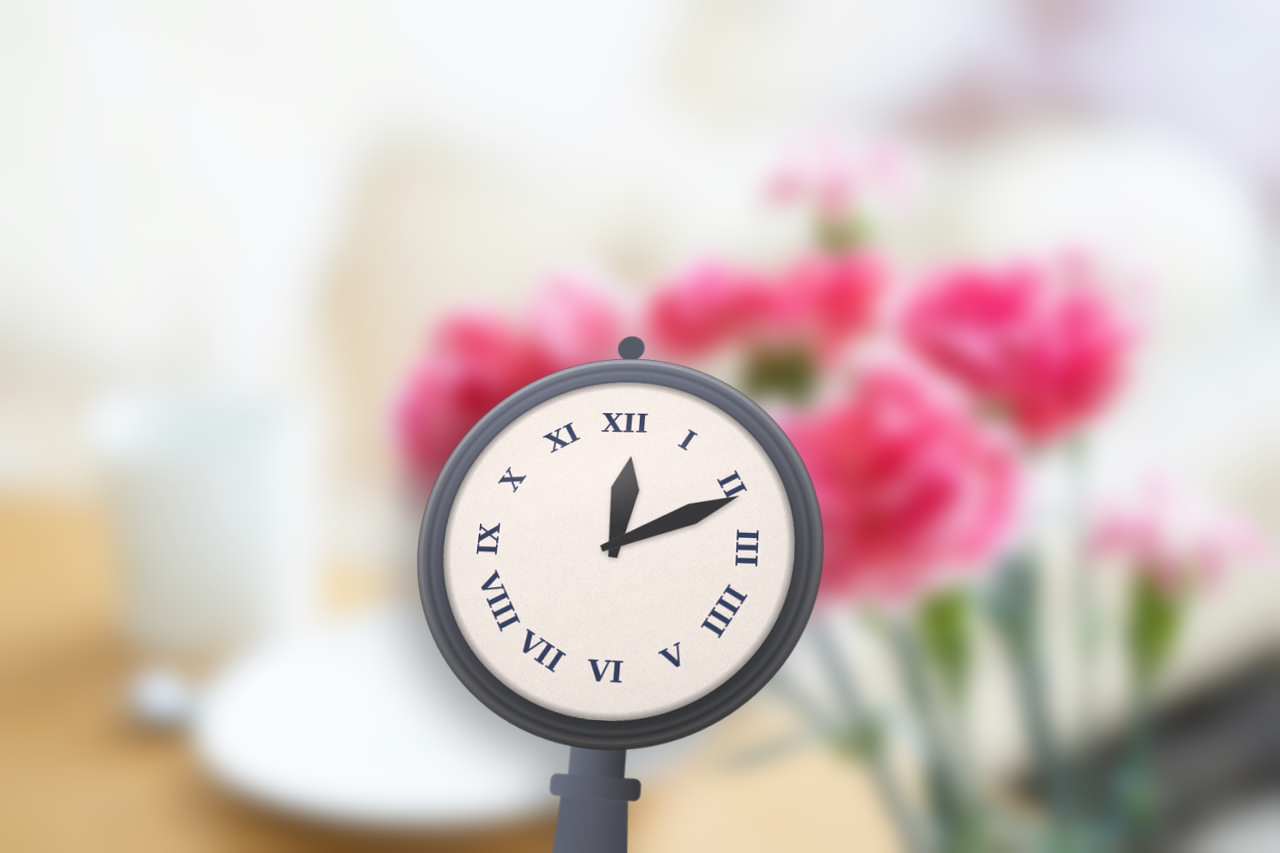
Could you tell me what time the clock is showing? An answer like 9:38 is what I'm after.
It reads 12:11
